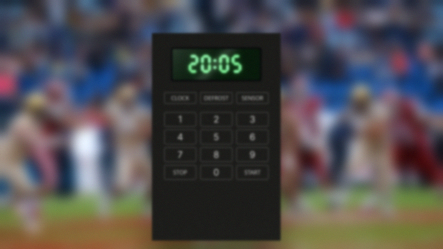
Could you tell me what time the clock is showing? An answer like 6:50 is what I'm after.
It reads 20:05
